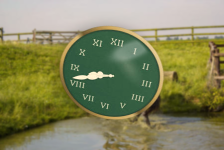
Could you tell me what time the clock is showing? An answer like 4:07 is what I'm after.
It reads 8:42
